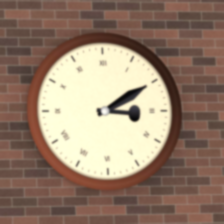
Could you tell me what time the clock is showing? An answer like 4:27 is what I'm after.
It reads 3:10
